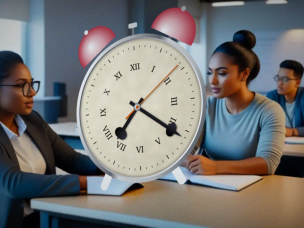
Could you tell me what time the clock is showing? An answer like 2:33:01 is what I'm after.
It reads 7:21:09
